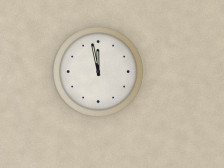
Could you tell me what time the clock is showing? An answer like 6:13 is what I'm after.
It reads 11:58
